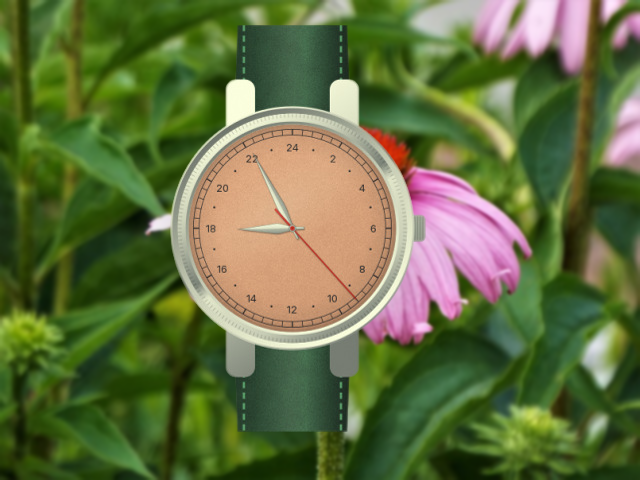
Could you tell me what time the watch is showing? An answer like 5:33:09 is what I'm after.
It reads 17:55:23
